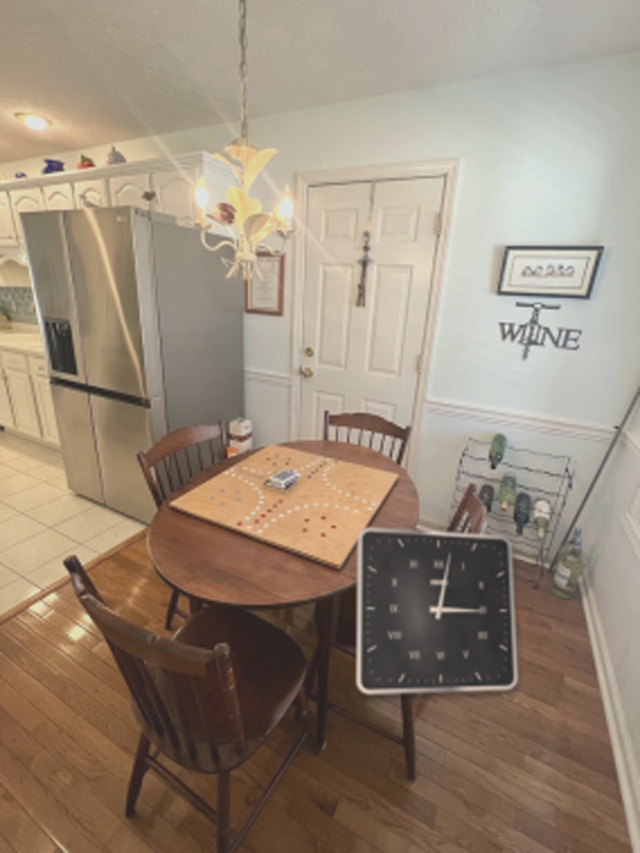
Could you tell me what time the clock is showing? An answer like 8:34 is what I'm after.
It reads 3:02
